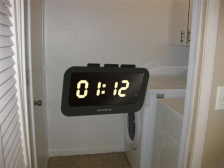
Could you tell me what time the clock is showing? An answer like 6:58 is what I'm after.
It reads 1:12
